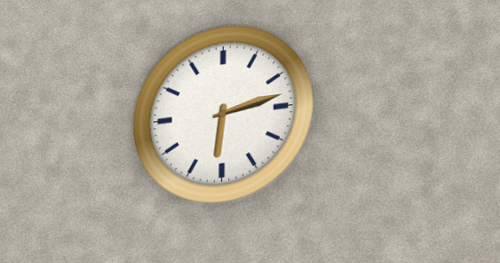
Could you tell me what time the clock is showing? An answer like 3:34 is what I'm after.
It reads 6:13
